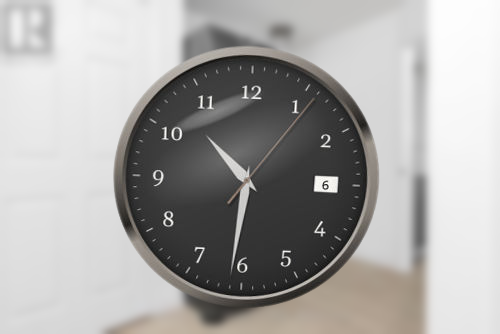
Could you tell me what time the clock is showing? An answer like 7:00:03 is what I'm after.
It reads 10:31:06
